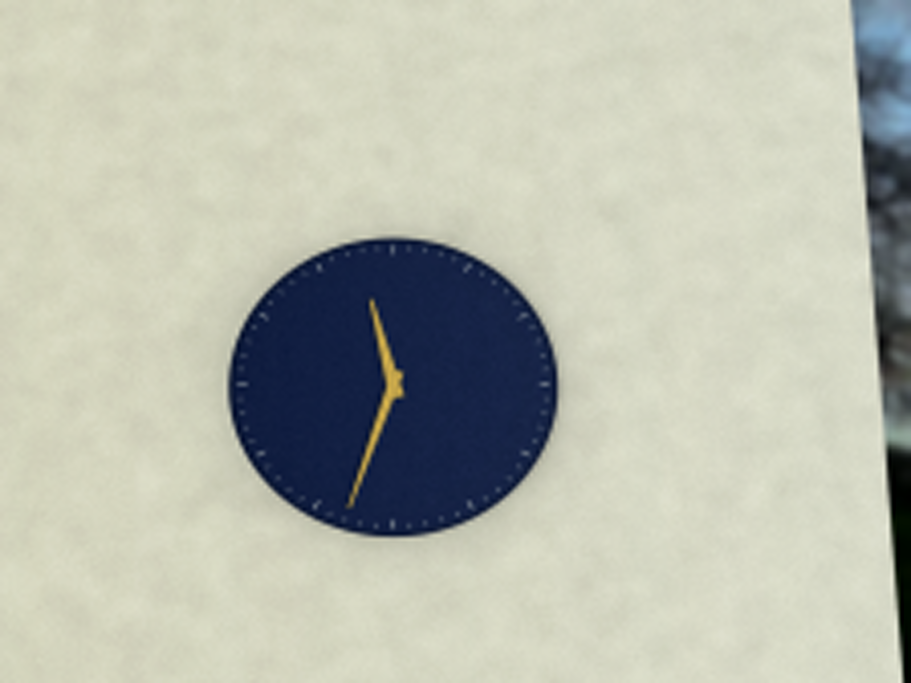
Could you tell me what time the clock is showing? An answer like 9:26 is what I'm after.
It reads 11:33
